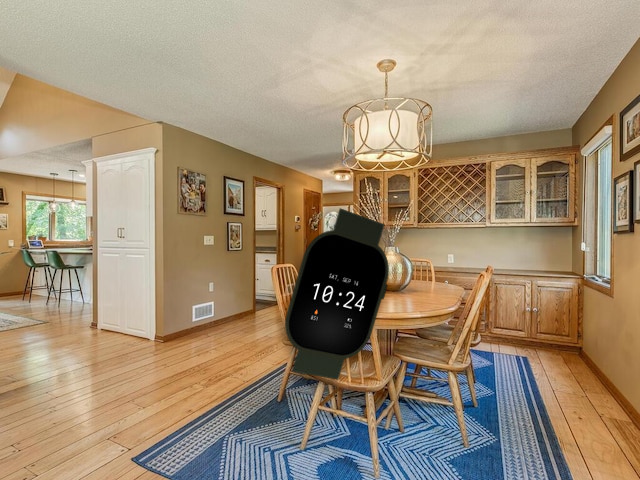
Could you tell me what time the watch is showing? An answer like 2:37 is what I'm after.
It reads 10:24
